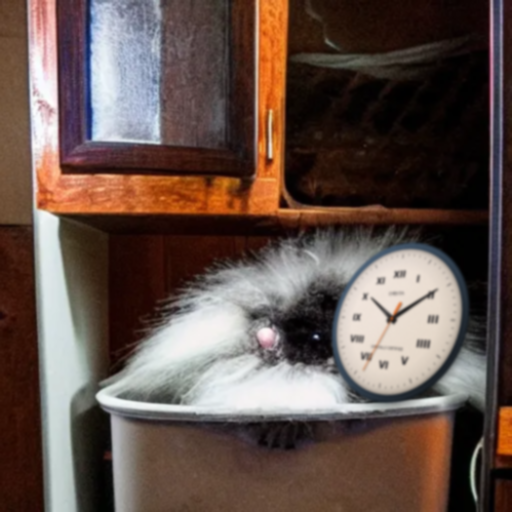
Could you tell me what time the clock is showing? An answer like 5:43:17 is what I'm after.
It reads 10:09:34
